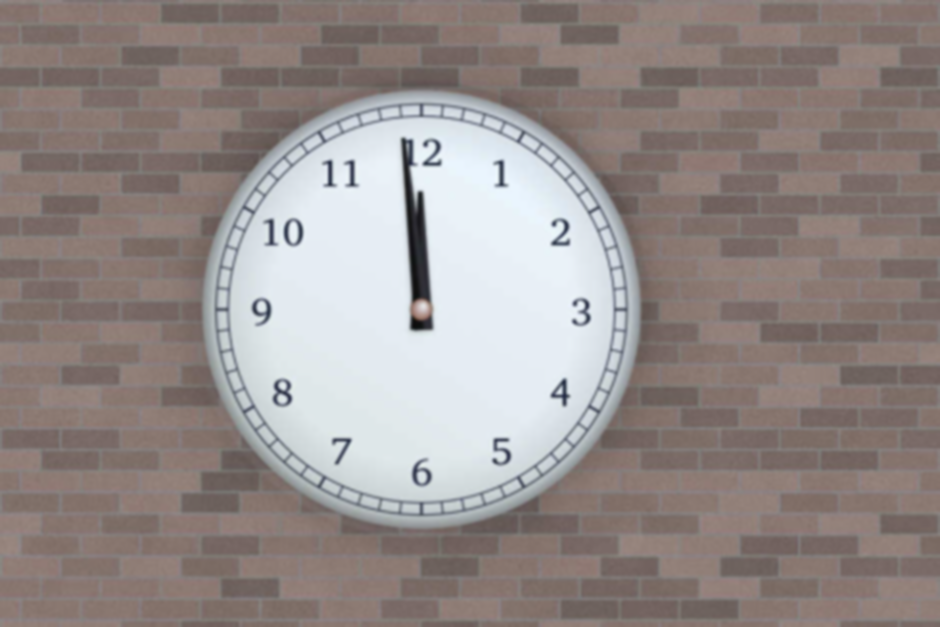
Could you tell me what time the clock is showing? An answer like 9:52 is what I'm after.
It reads 11:59
